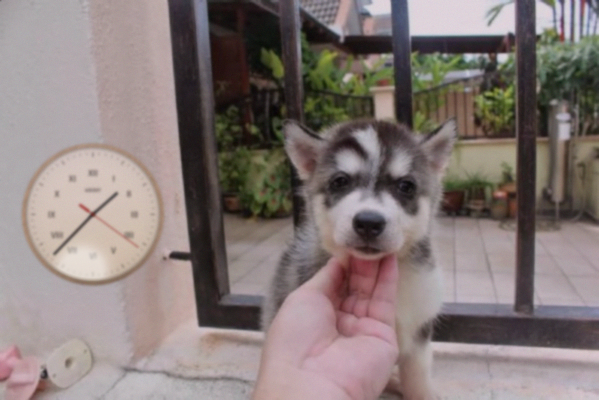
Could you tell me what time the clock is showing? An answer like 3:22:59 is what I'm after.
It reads 1:37:21
